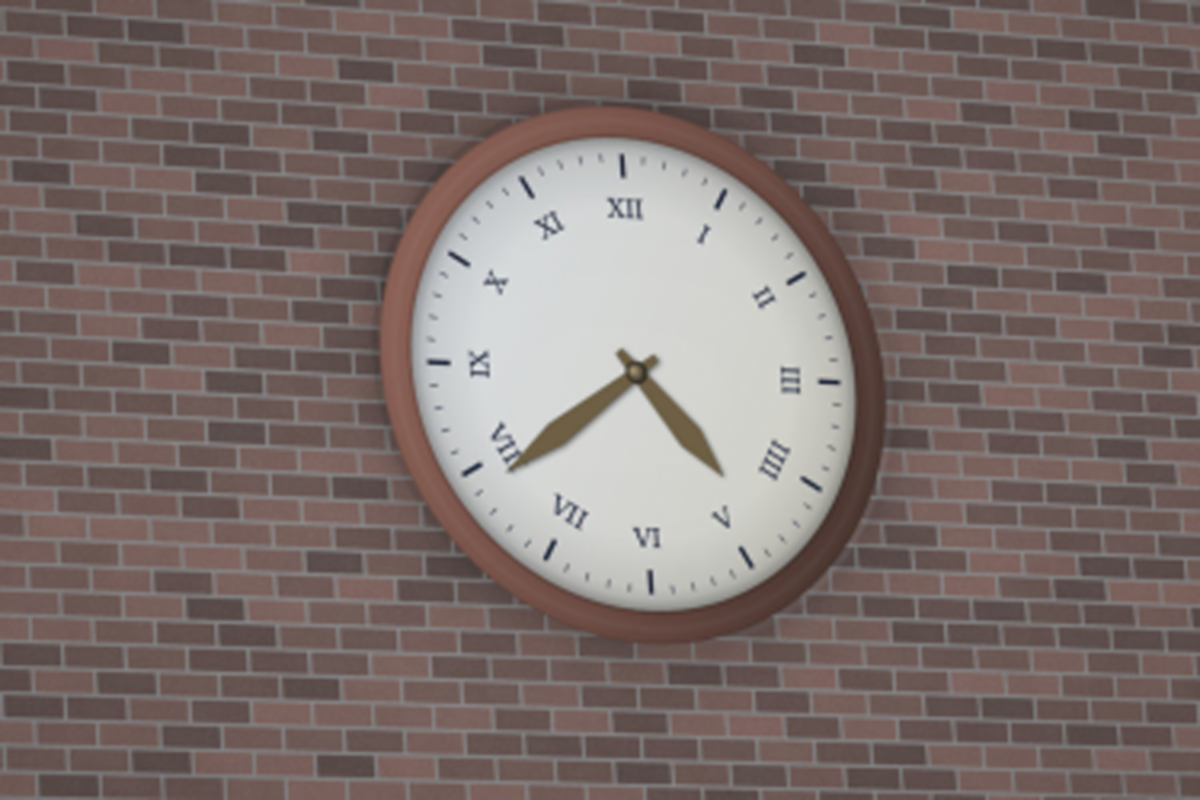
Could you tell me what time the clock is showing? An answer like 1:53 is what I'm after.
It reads 4:39
